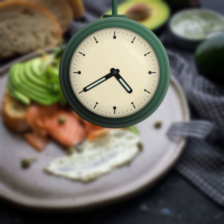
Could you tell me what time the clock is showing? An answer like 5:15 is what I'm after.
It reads 4:40
